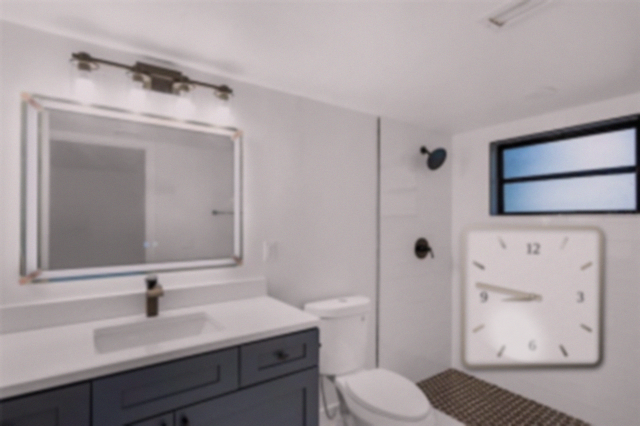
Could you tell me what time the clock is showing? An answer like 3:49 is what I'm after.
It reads 8:47
